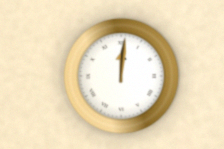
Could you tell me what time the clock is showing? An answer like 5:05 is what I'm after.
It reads 12:01
